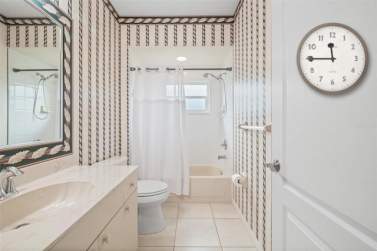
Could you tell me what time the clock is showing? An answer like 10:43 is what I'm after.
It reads 11:45
